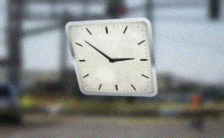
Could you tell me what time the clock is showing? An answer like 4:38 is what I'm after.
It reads 2:52
